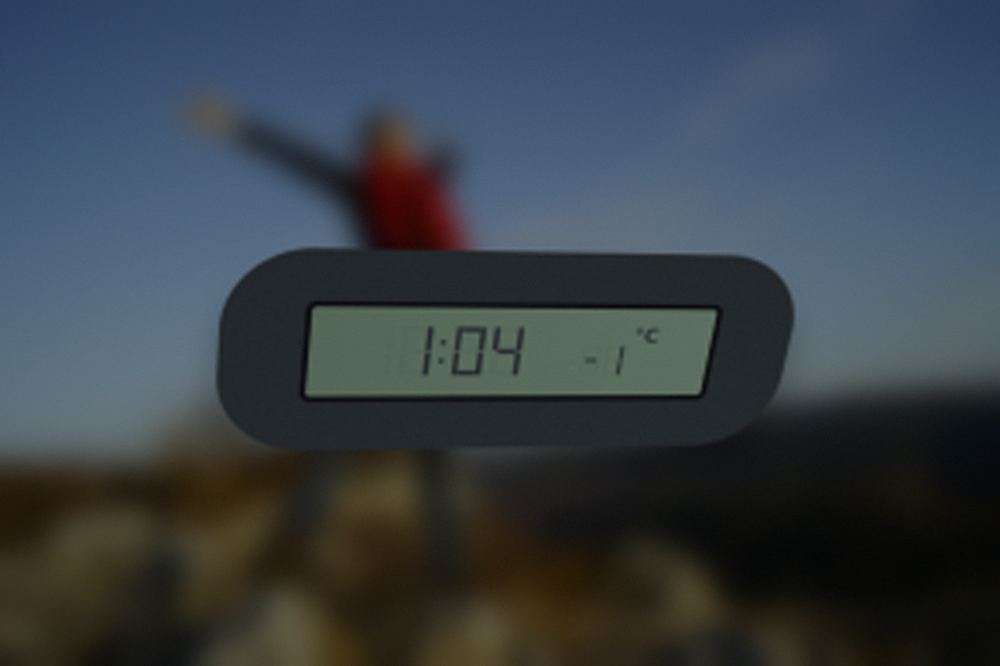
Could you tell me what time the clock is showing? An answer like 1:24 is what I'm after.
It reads 1:04
